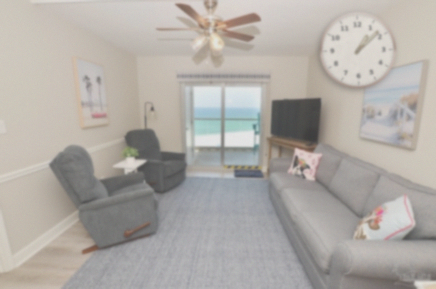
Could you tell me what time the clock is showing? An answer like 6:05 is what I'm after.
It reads 1:08
